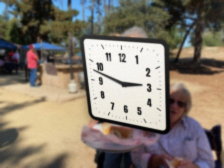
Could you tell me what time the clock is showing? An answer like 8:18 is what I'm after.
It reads 2:48
